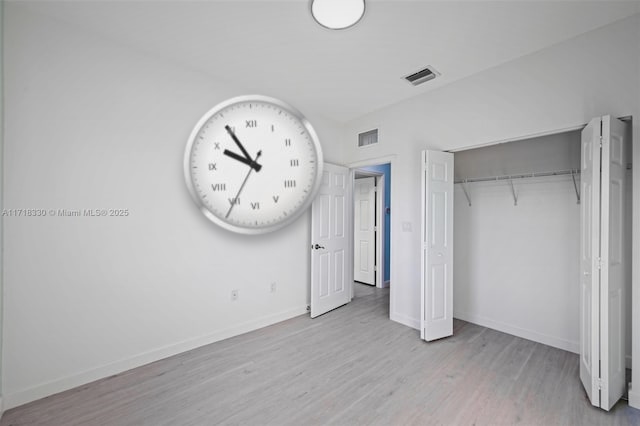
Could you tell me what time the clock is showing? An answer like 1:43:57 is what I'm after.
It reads 9:54:35
